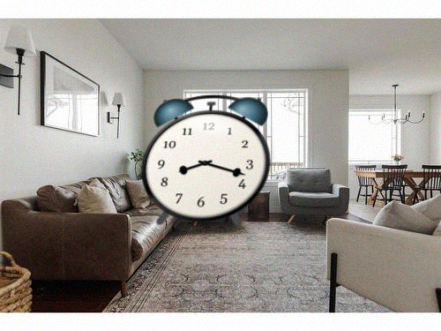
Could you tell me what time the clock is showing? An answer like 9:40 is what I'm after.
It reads 8:18
